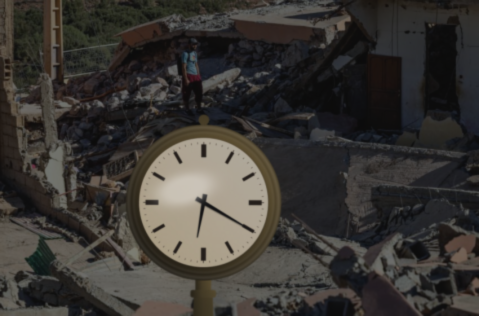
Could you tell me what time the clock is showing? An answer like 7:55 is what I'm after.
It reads 6:20
